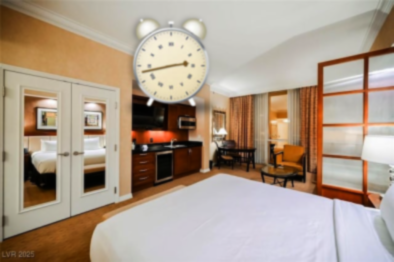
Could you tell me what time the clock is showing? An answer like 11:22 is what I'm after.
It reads 2:43
